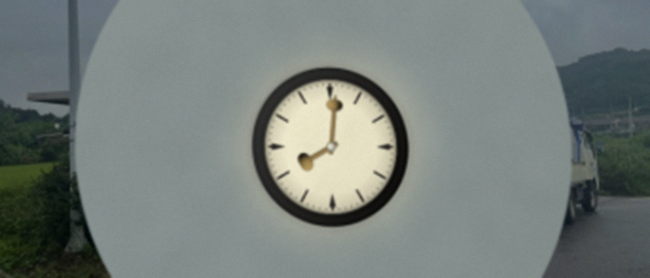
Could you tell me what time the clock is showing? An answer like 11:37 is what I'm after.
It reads 8:01
